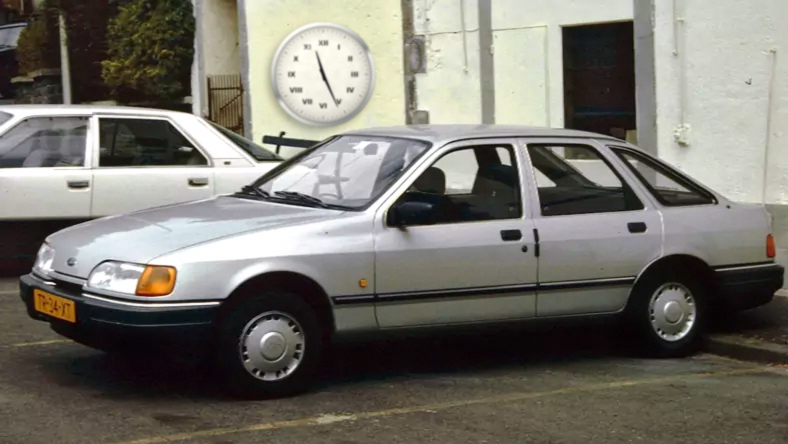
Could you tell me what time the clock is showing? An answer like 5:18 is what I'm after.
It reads 11:26
